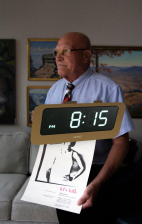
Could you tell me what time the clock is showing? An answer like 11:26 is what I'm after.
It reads 8:15
